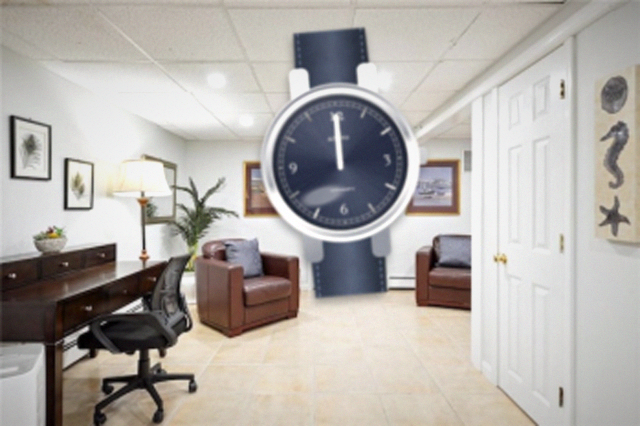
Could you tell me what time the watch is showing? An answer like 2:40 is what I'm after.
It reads 12:00
